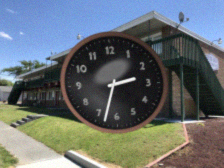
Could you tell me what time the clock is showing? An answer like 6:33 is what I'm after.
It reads 2:33
